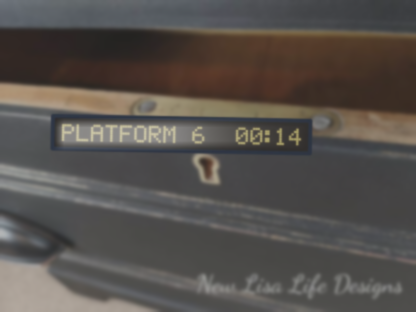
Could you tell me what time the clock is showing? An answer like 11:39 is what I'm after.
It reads 0:14
